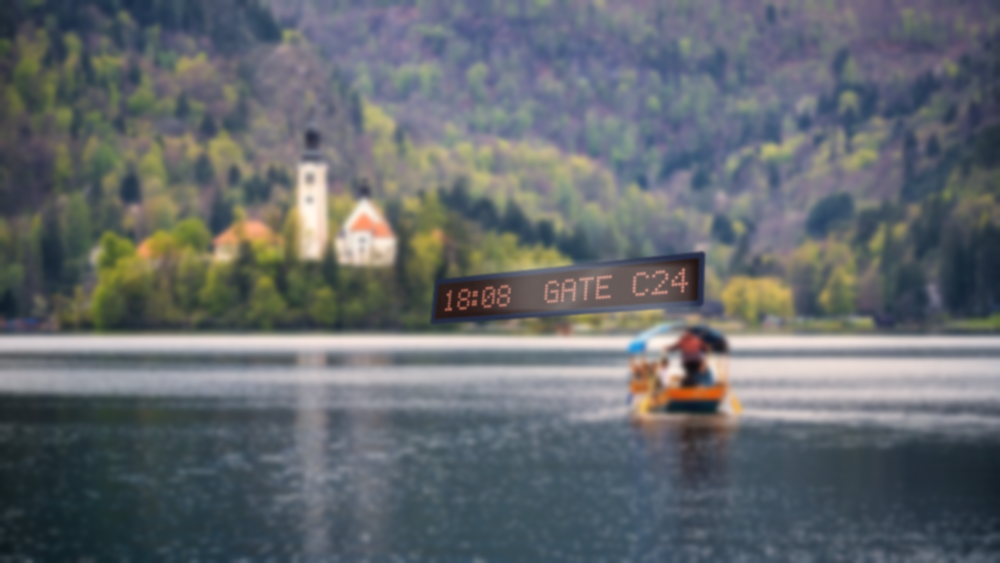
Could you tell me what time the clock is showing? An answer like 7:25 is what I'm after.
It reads 18:08
